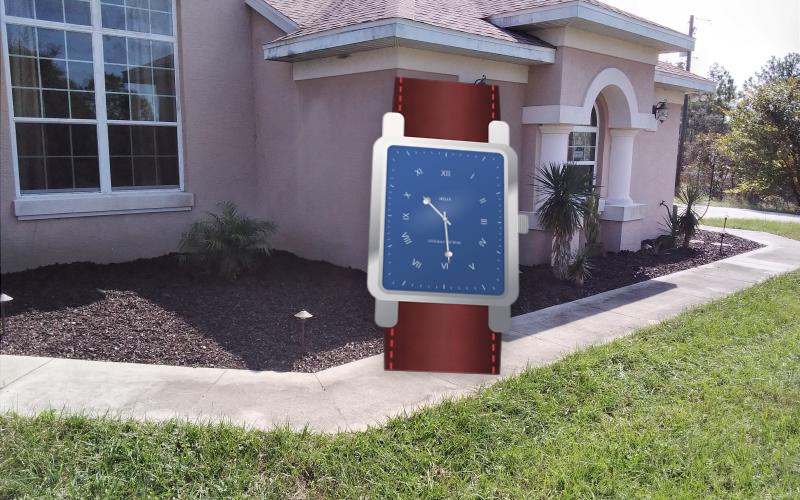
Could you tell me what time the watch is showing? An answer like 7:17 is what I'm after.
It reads 10:29
